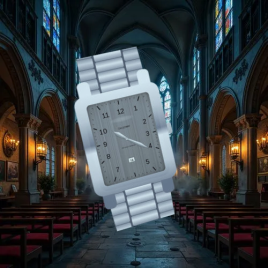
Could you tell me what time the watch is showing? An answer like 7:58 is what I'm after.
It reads 10:21
